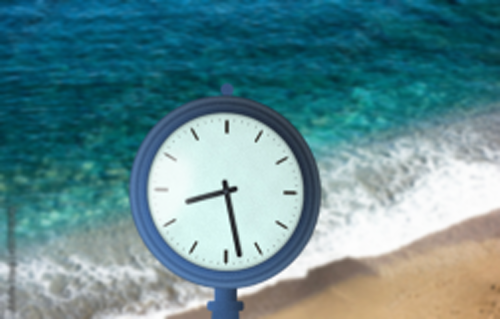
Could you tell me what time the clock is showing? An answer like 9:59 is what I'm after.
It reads 8:28
